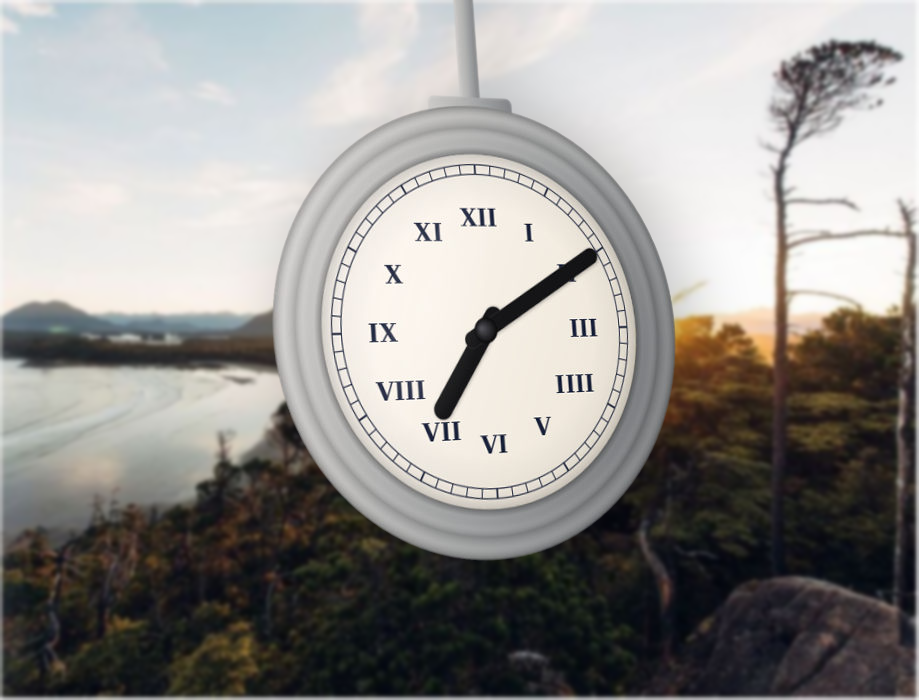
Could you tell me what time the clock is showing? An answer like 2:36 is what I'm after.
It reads 7:10
